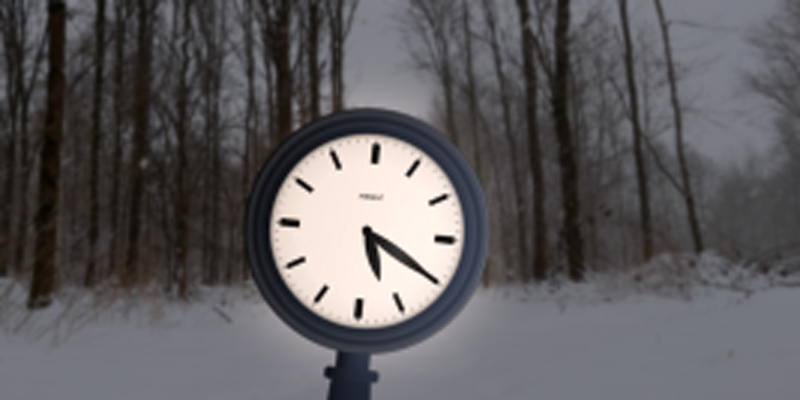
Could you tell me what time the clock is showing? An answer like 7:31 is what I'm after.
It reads 5:20
